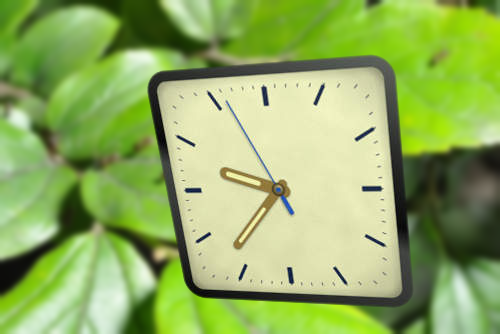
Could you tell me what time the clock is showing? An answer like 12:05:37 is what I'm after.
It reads 9:36:56
